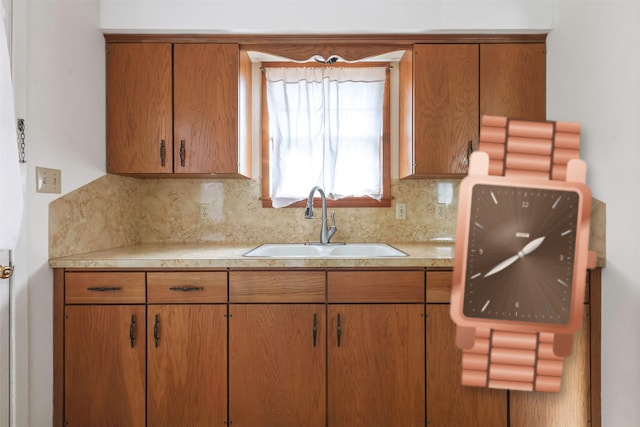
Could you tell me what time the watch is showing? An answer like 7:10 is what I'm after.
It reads 1:39
